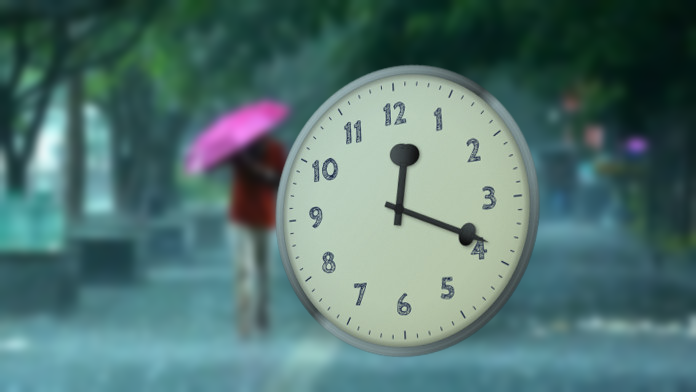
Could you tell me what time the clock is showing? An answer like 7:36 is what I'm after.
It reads 12:19
